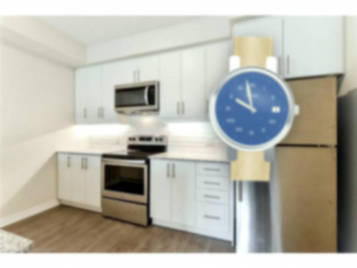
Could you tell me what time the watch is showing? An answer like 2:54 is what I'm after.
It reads 9:58
